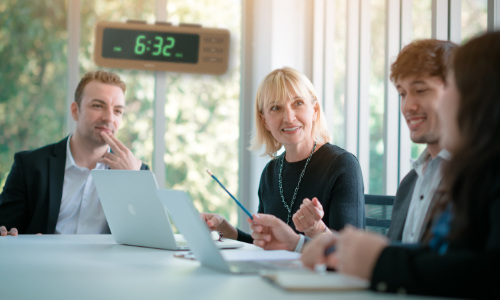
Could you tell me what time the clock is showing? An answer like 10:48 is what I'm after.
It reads 6:32
